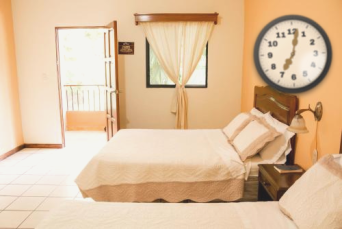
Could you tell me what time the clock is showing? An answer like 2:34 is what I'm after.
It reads 7:02
